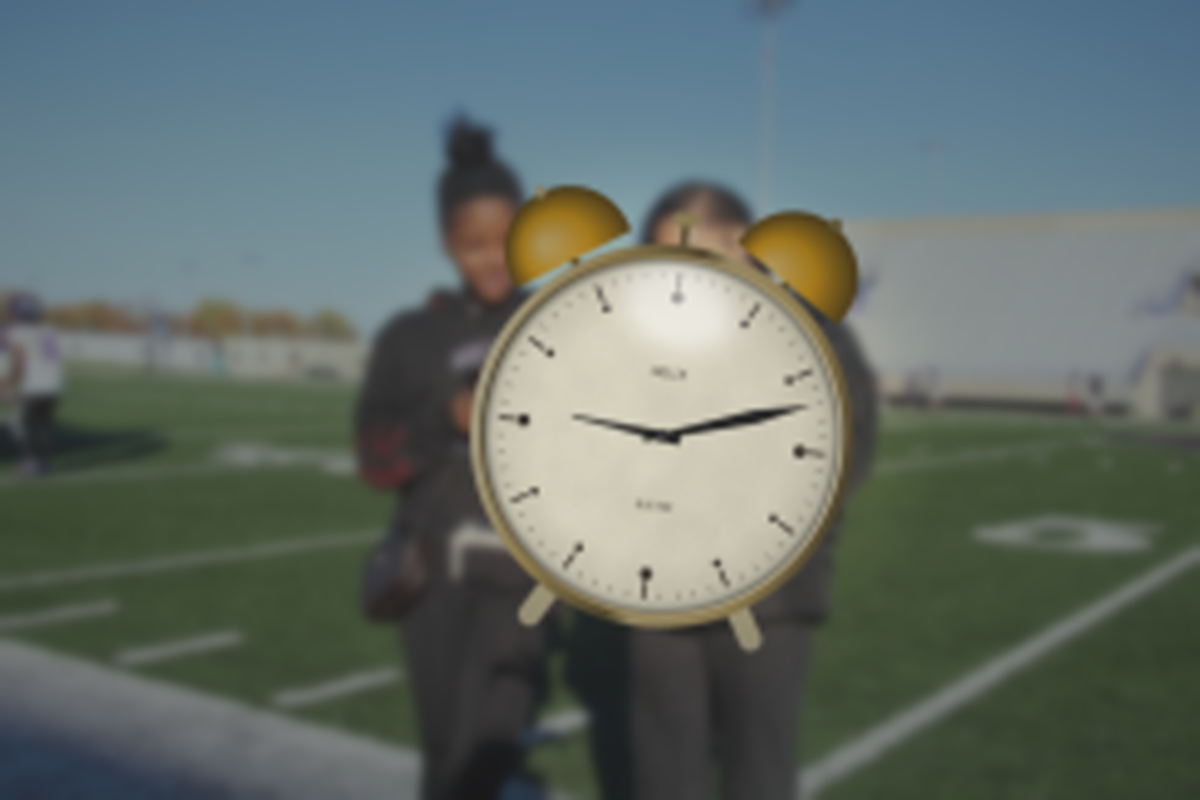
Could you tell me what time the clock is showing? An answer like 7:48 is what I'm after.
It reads 9:12
